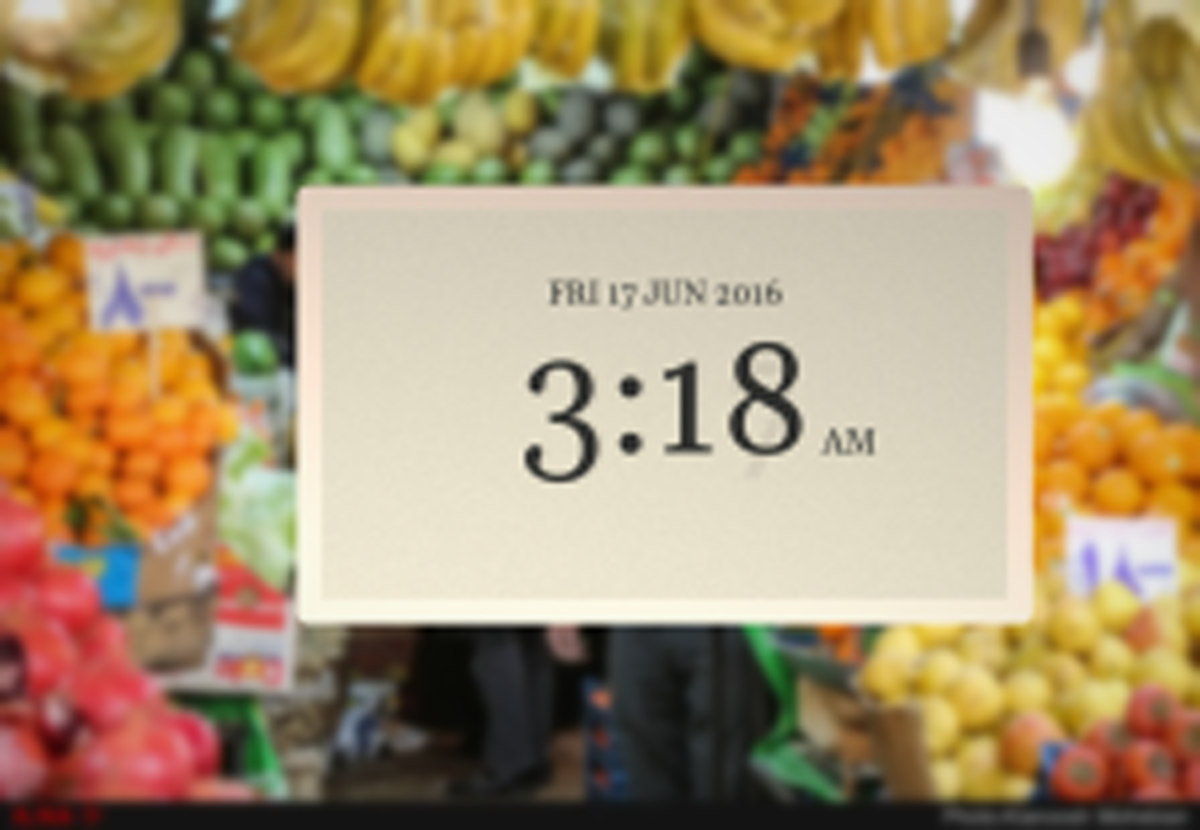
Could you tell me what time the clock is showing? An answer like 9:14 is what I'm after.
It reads 3:18
